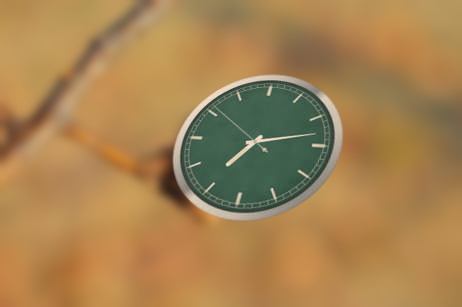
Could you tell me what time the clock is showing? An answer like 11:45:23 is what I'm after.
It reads 7:12:51
